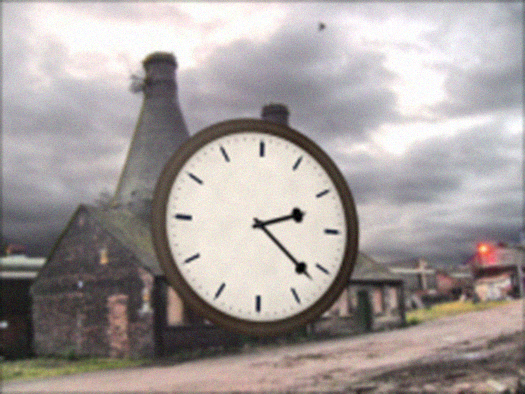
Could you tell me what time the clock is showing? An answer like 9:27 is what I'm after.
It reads 2:22
